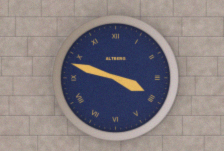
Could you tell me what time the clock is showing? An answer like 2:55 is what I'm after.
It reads 3:48
